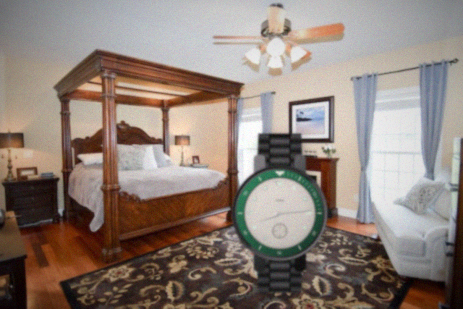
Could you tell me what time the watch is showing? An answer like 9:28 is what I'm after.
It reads 8:14
